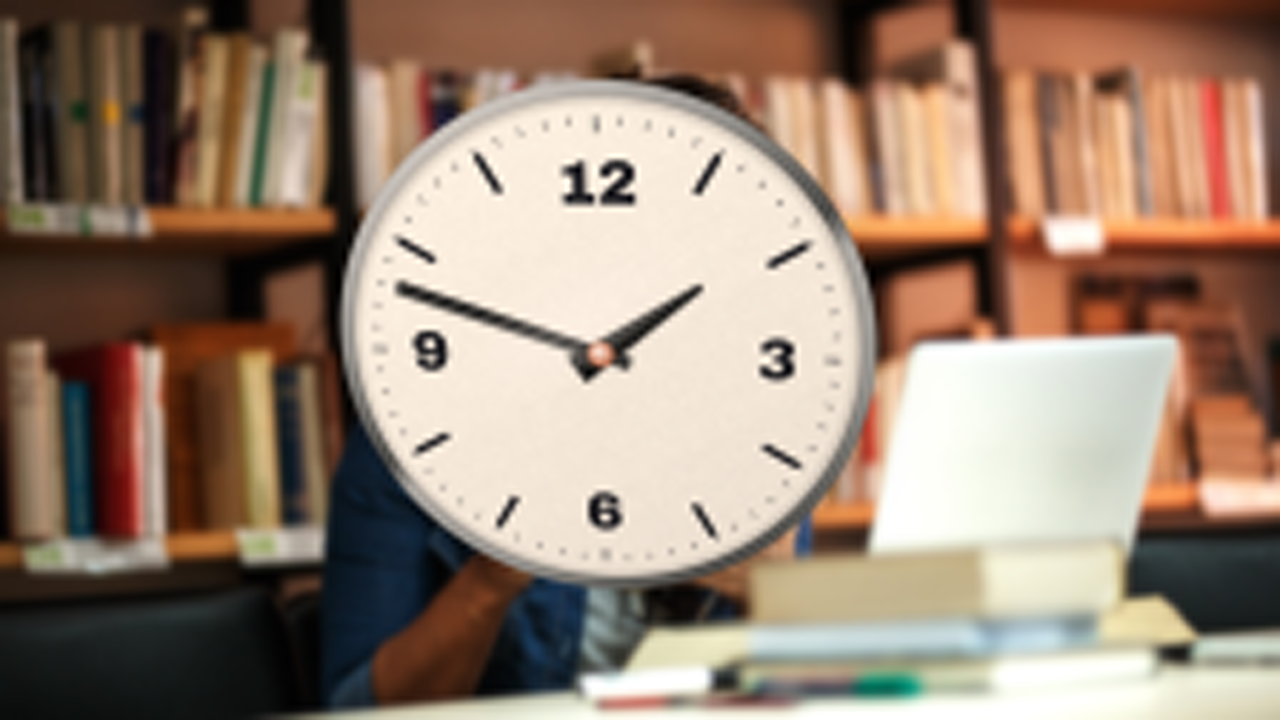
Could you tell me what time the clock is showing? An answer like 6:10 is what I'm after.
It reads 1:48
